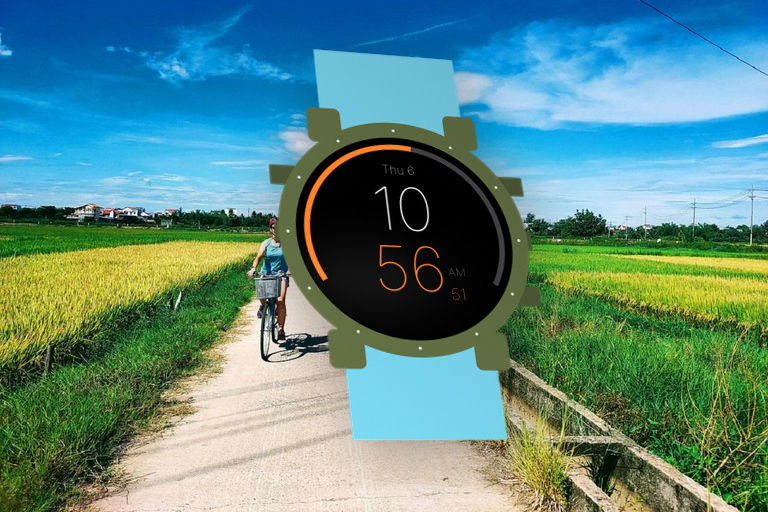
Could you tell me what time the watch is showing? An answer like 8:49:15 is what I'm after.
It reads 10:56:51
